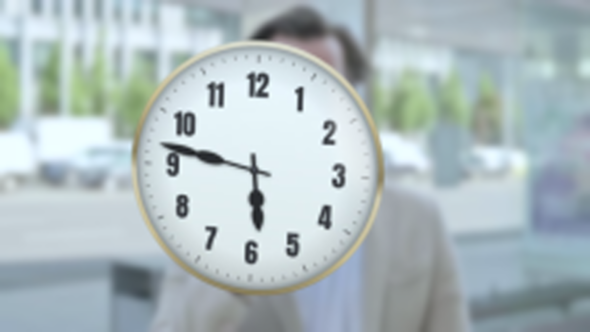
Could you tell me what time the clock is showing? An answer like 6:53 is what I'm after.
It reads 5:47
